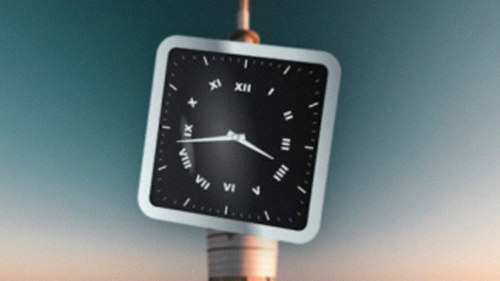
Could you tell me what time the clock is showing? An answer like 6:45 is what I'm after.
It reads 3:43
